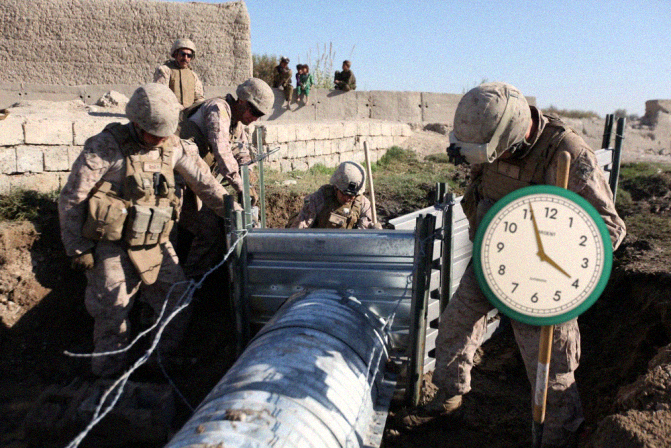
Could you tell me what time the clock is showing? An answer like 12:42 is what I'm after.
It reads 3:56
